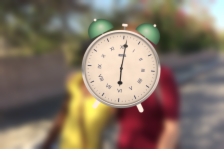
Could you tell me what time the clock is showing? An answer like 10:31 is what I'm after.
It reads 6:01
